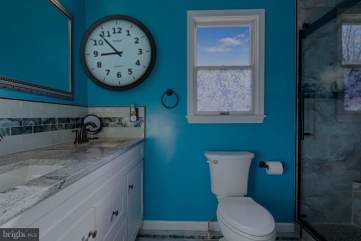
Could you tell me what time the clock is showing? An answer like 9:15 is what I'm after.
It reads 8:53
